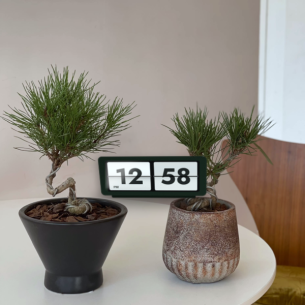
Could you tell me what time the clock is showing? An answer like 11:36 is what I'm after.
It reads 12:58
